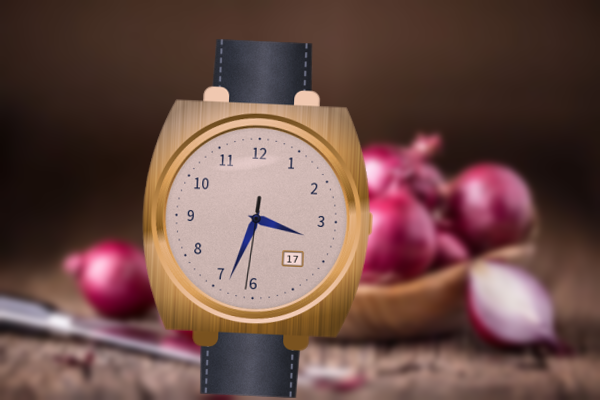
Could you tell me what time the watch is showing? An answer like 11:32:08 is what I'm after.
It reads 3:33:31
